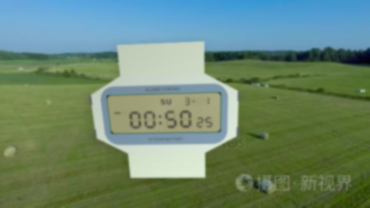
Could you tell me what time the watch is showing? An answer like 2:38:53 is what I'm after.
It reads 0:50:25
